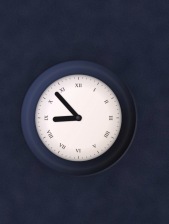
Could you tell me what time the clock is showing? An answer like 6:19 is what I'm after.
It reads 8:53
